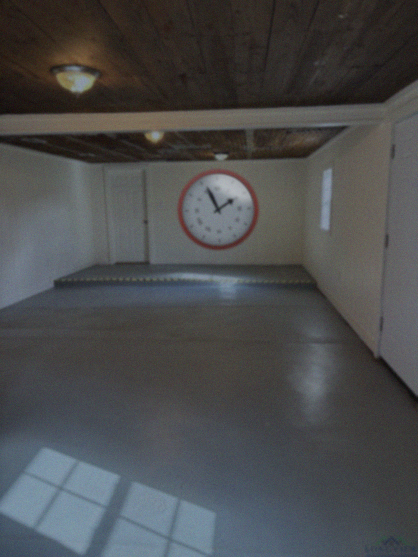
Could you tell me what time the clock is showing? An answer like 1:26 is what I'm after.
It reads 1:56
